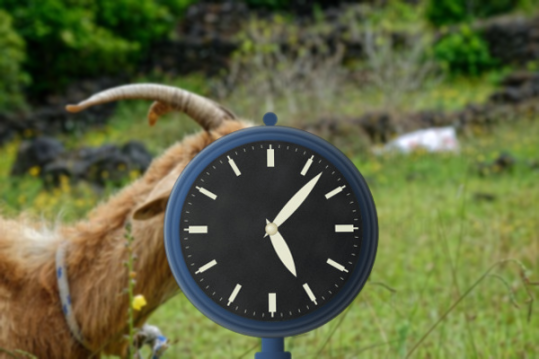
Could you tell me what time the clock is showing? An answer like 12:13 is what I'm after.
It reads 5:07
